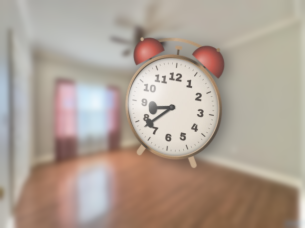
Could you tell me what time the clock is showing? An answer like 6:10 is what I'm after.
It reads 8:38
